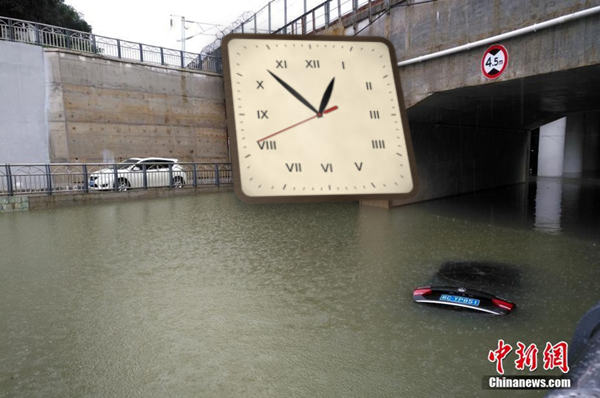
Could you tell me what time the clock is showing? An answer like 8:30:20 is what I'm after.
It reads 12:52:41
